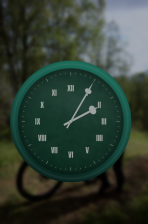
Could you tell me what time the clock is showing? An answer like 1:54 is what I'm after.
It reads 2:05
